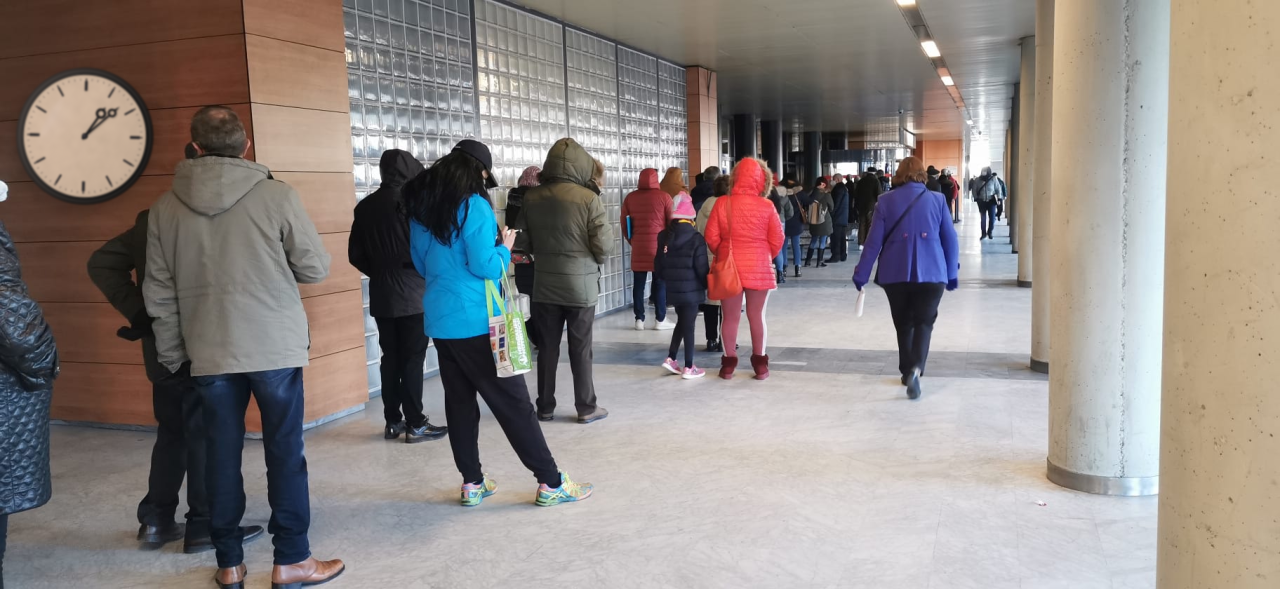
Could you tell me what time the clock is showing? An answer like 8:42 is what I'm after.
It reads 1:08
